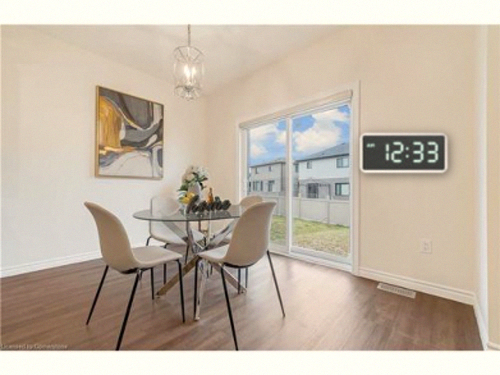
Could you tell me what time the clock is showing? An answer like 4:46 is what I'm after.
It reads 12:33
